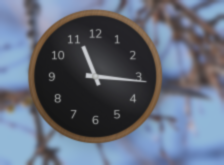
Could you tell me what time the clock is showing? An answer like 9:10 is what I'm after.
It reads 11:16
